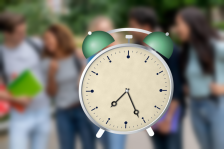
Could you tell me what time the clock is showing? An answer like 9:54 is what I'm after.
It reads 7:26
